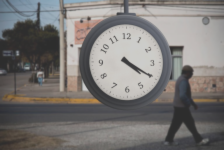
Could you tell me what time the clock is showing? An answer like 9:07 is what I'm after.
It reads 4:20
